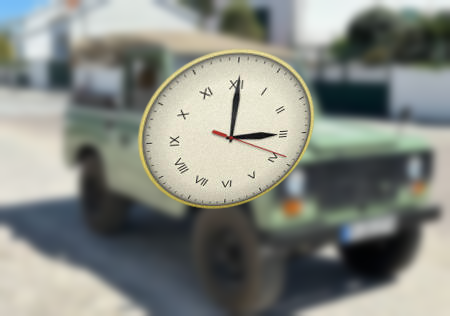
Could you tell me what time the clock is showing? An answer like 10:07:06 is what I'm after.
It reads 3:00:19
